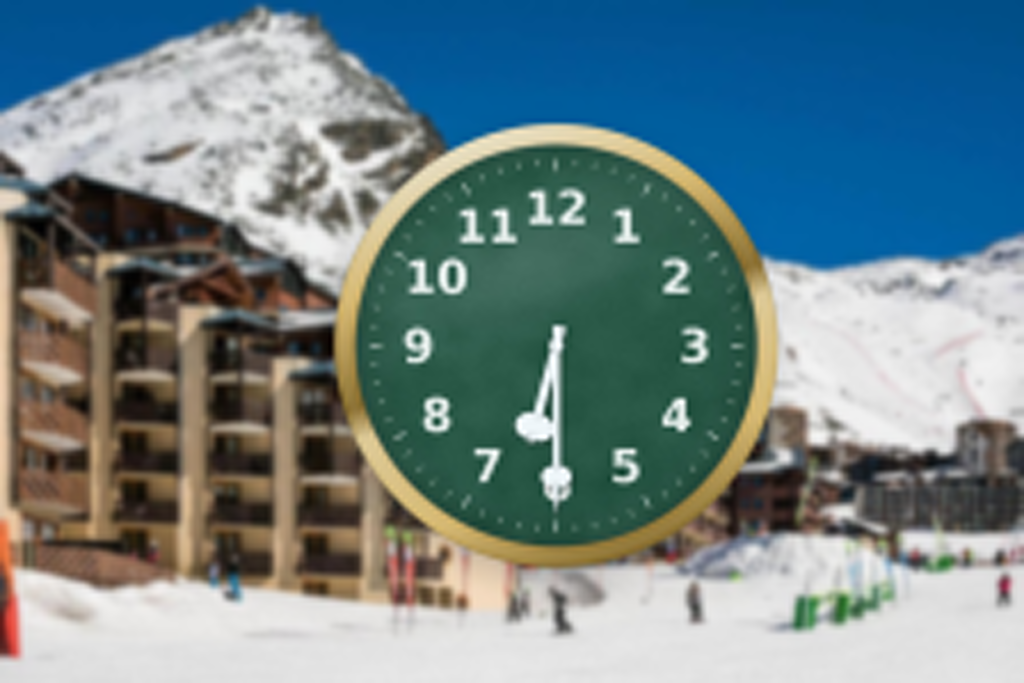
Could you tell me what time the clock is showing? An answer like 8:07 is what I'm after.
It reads 6:30
